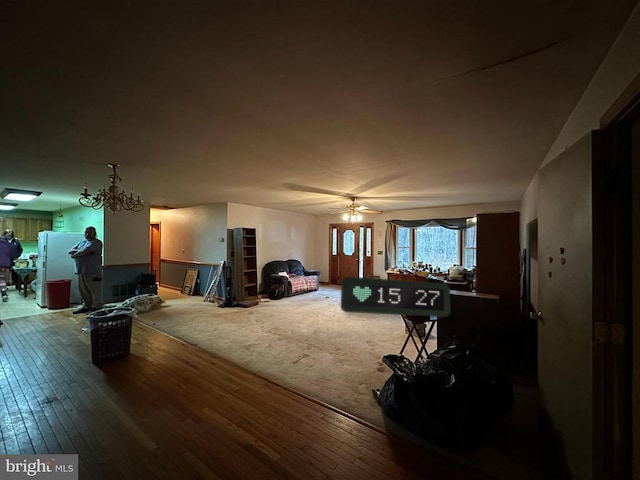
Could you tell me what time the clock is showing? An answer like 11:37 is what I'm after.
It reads 15:27
